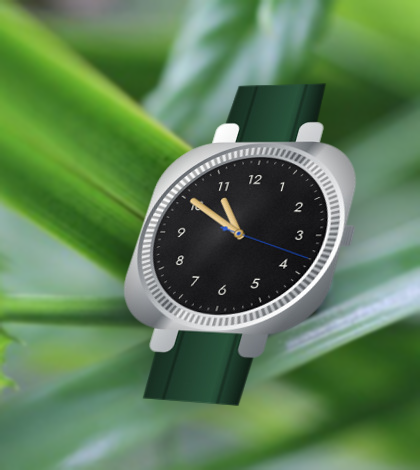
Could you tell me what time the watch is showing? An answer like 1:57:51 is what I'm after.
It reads 10:50:18
